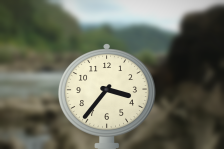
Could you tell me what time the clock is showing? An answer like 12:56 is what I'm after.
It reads 3:36
